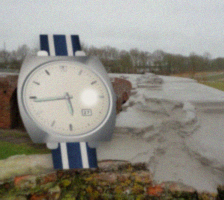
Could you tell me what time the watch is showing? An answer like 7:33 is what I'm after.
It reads 5:44
